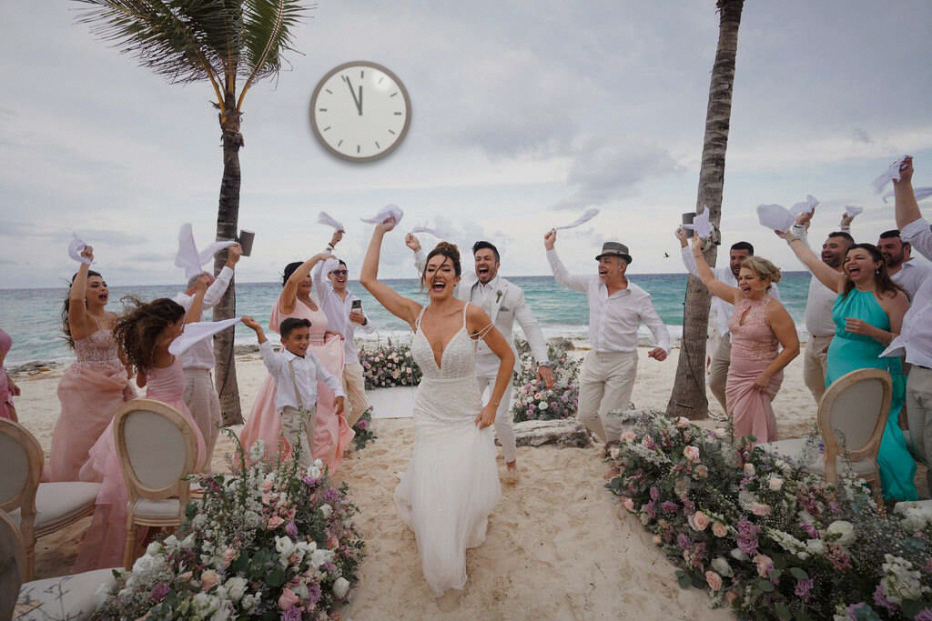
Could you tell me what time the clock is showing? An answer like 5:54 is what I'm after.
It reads 11:56
